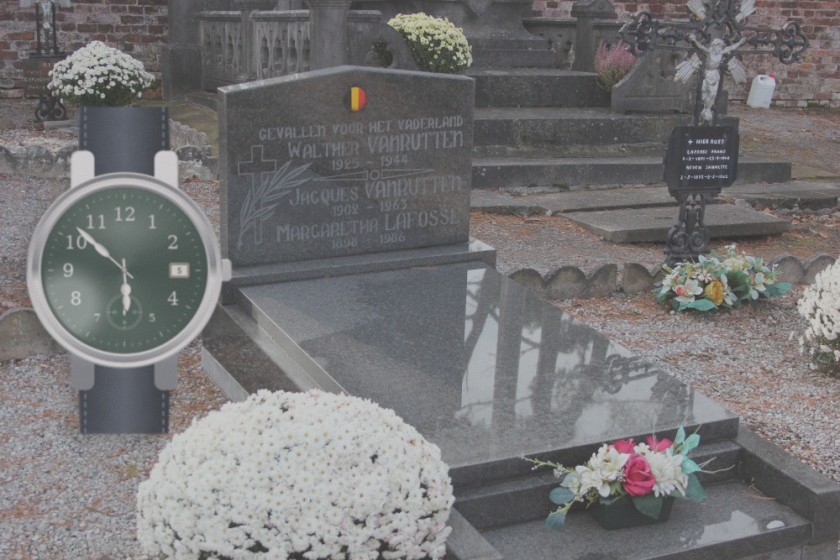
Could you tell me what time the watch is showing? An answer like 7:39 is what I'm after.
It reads 5:52
